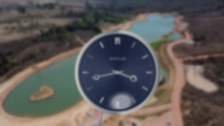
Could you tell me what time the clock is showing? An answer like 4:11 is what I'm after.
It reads 3:43
